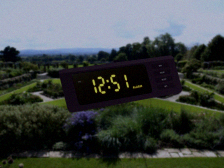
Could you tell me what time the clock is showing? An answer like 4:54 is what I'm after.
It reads 12:51
